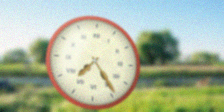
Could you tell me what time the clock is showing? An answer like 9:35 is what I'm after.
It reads 7:24
